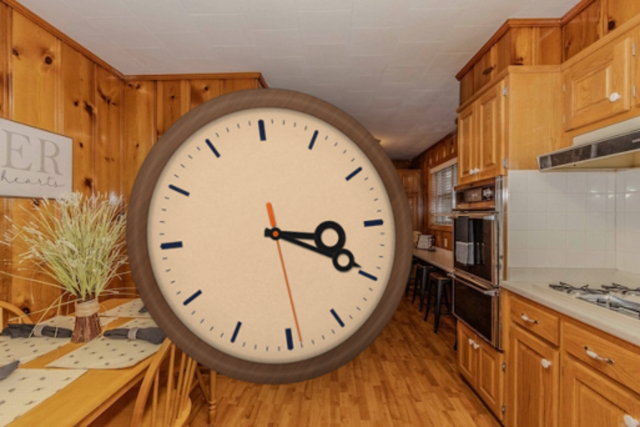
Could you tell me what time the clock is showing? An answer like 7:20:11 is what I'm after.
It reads 3:19:29
